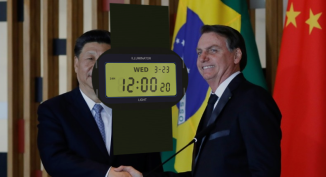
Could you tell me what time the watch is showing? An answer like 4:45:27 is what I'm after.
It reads 12:00:20
